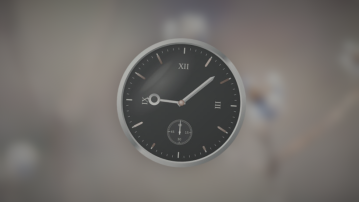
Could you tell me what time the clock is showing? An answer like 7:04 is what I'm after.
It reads 9:08
